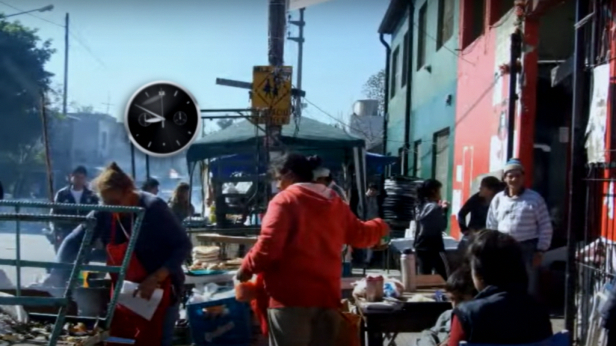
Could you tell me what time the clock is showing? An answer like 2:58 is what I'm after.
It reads 8:50
